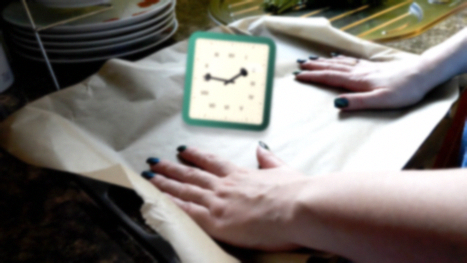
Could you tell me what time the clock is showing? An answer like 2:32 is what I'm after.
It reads 1:46
